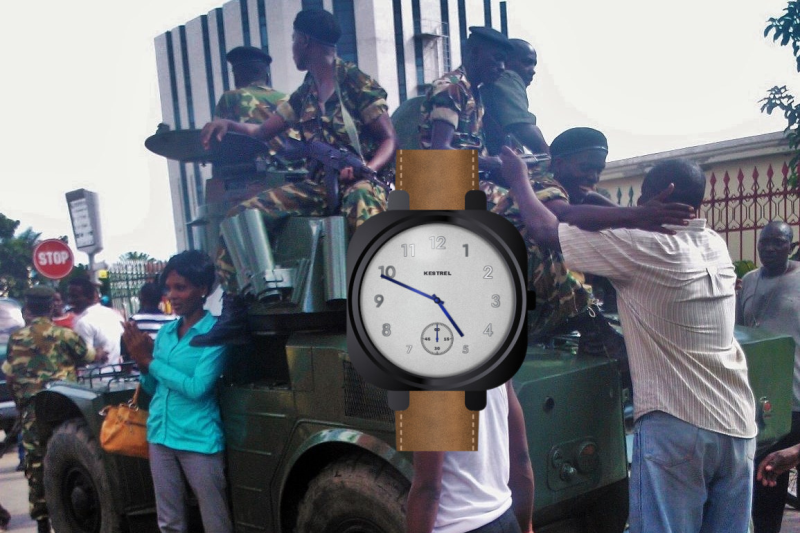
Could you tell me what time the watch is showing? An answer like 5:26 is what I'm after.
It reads 4:49
